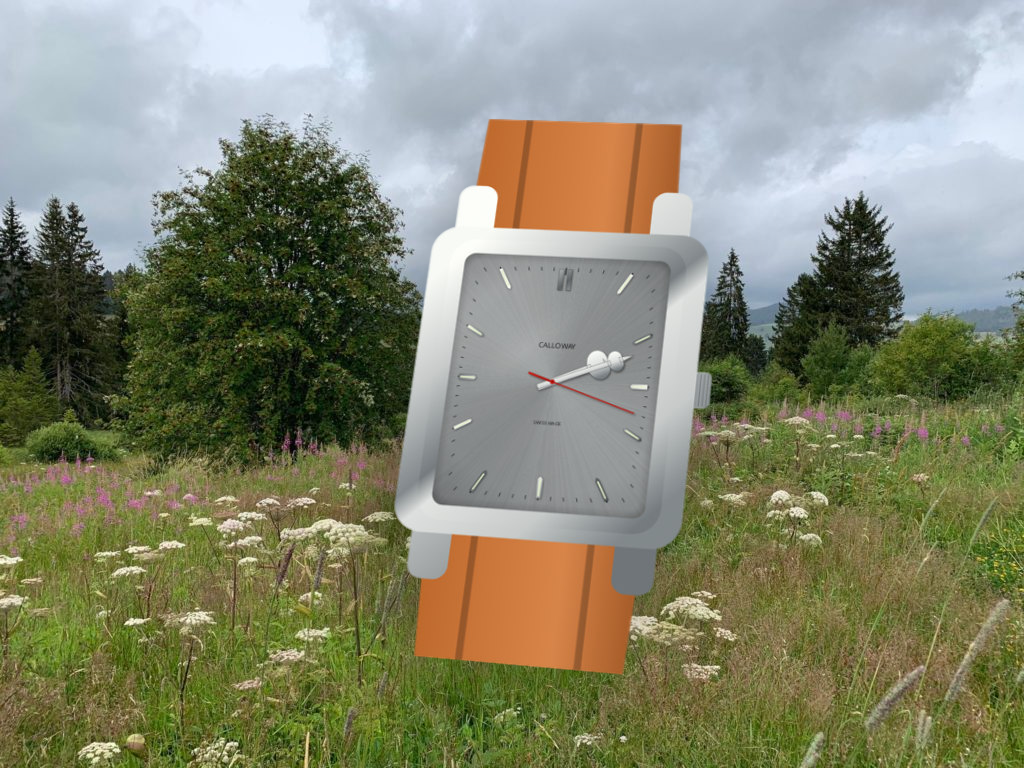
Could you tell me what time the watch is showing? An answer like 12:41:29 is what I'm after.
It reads 2:11:18
